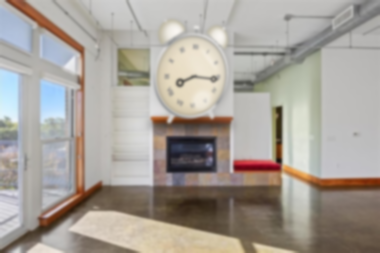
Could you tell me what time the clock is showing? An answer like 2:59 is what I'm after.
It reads 8:16
